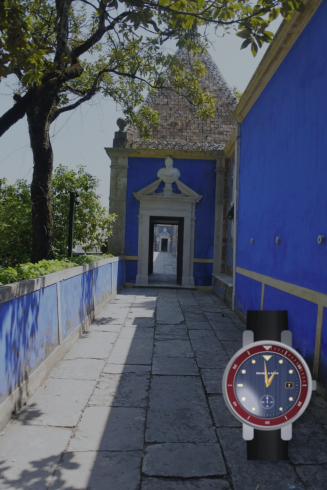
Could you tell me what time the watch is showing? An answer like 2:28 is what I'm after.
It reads 12:59
